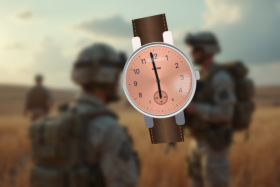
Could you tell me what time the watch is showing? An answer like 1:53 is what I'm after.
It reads 5:59
